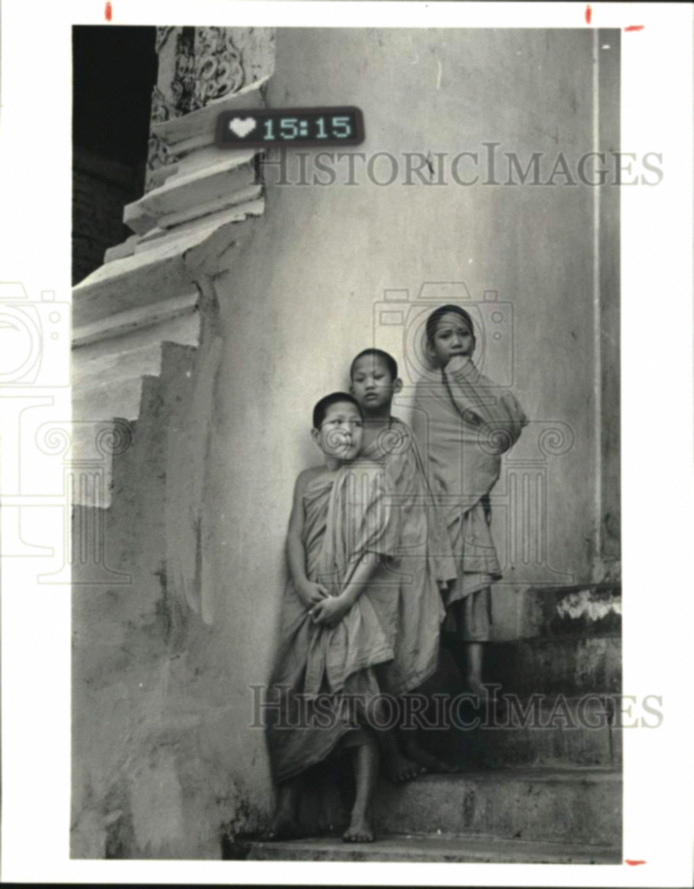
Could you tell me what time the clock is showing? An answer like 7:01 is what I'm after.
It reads 15:15
